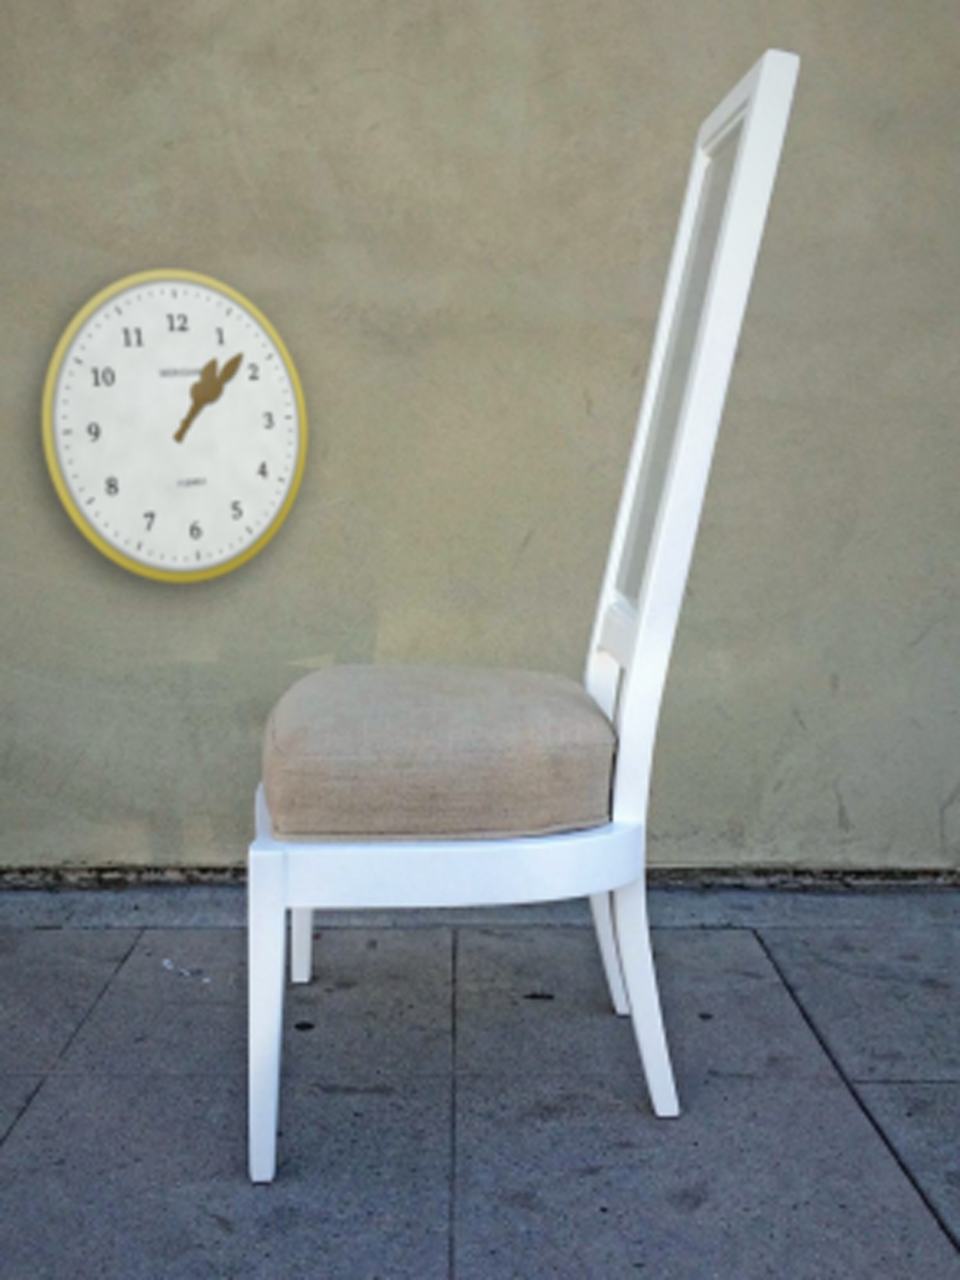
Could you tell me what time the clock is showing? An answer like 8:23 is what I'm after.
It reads 1:08
